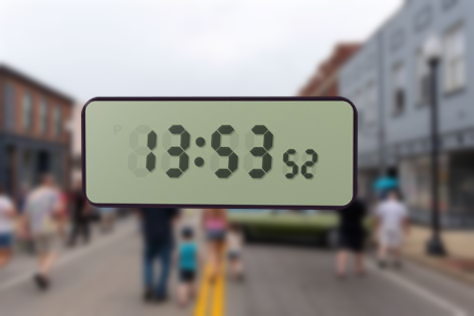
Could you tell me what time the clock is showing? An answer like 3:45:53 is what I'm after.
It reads 13:53:52
